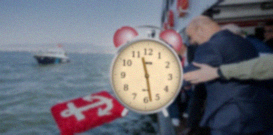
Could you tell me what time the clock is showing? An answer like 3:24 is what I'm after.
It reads 11:28
